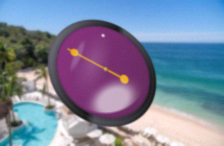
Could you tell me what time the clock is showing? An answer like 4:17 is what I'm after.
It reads 3:49
